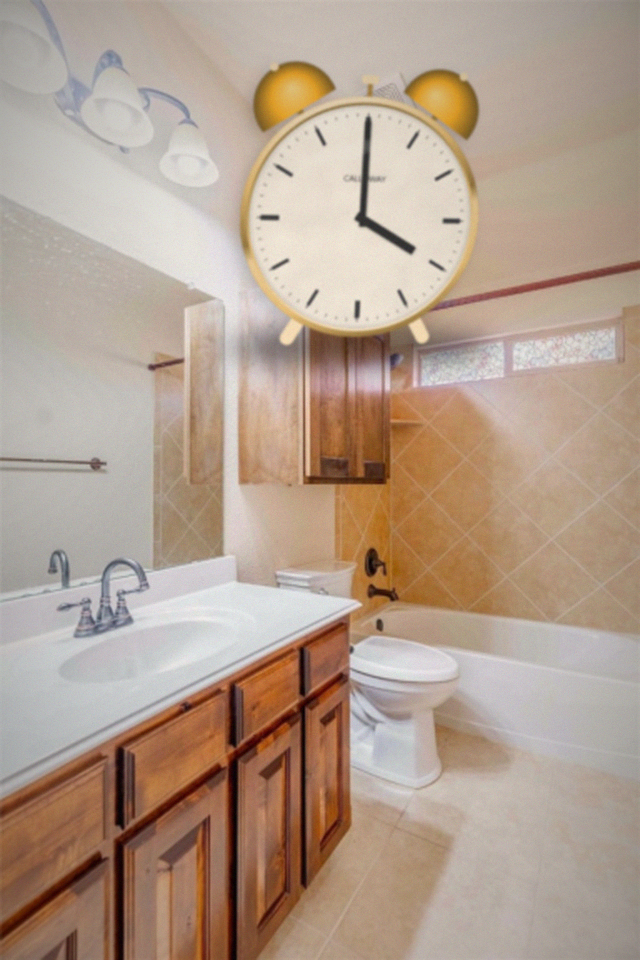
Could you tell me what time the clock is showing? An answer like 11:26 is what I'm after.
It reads 4:00
